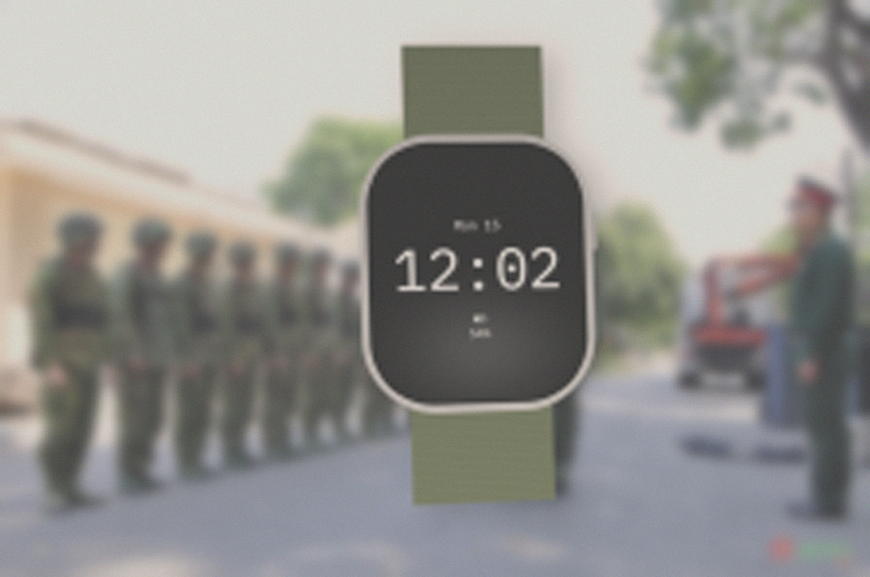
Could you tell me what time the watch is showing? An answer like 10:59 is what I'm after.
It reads 12:02
